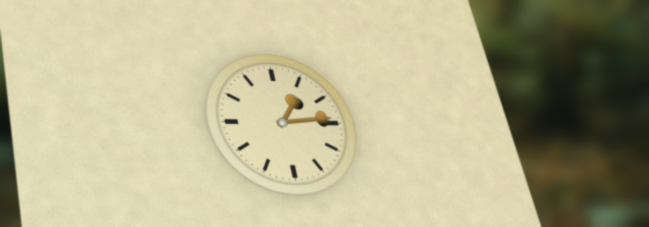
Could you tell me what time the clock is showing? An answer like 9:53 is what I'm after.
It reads 1:14
